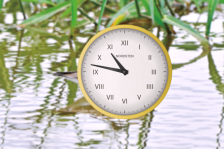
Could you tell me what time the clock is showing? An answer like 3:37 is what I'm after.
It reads 10:47
